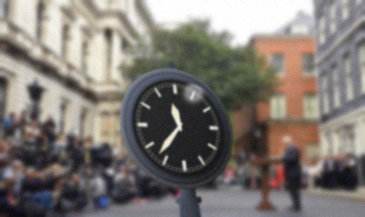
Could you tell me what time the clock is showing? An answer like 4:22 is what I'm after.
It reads 11:37
